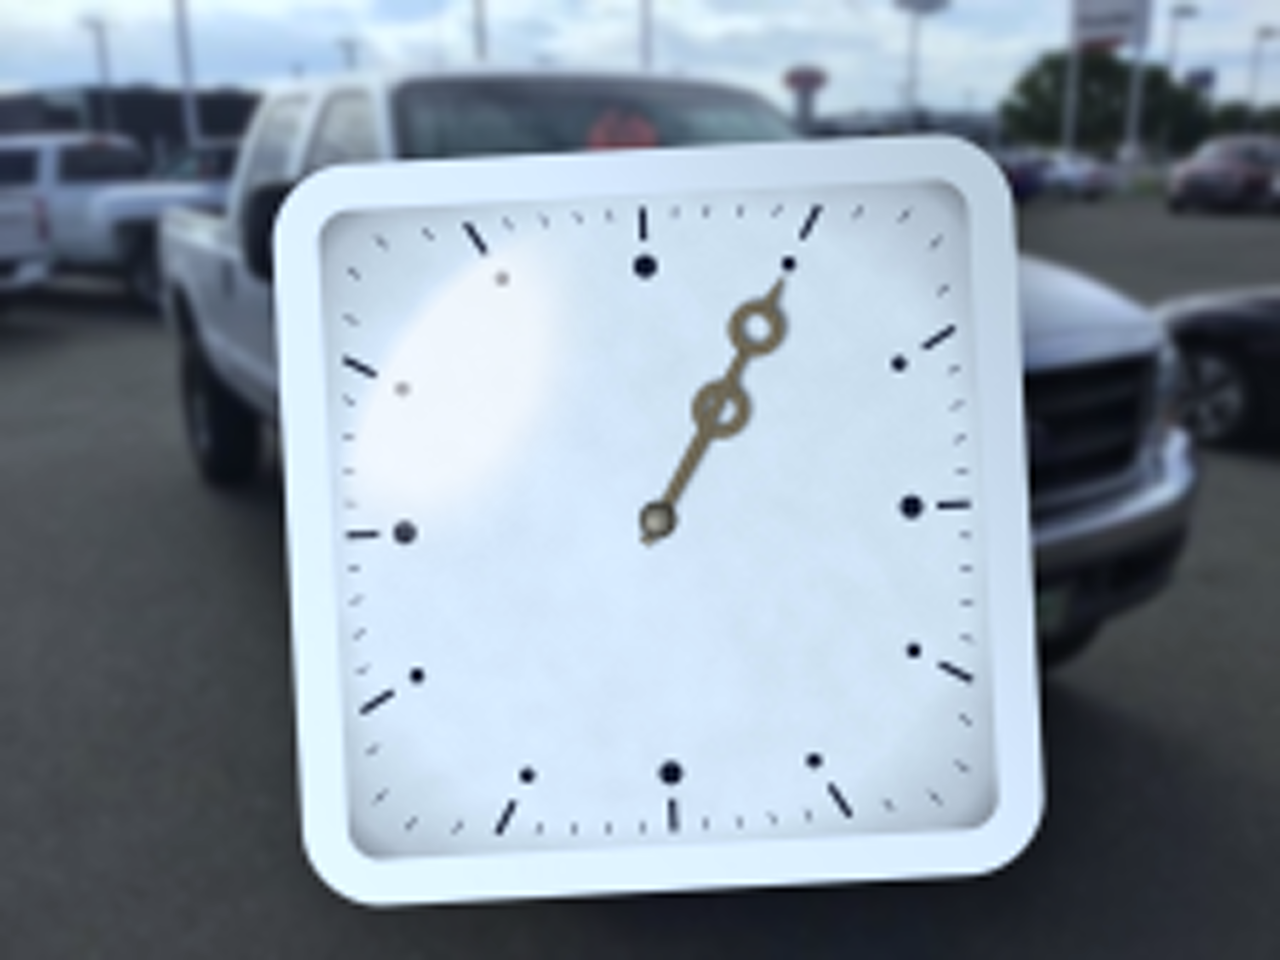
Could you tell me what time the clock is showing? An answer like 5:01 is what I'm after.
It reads 1:05
